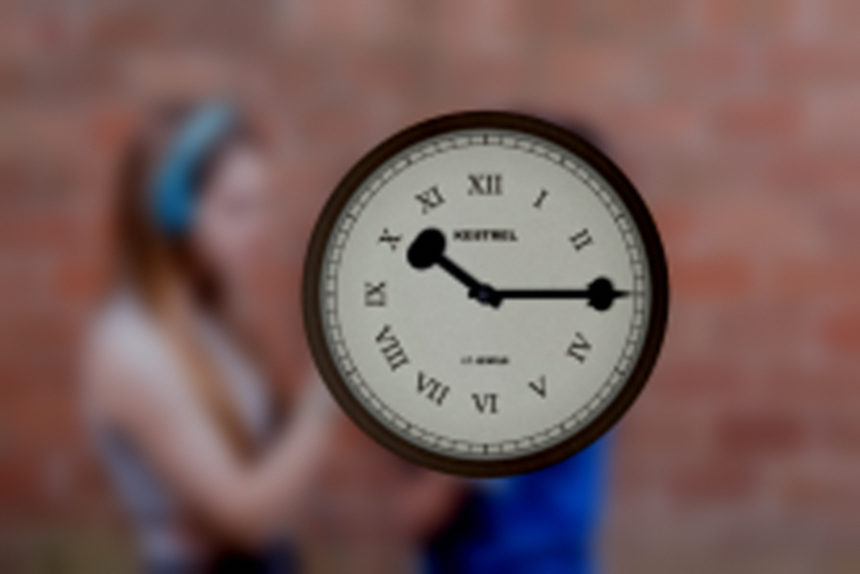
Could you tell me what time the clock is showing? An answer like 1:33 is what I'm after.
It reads 10:15
